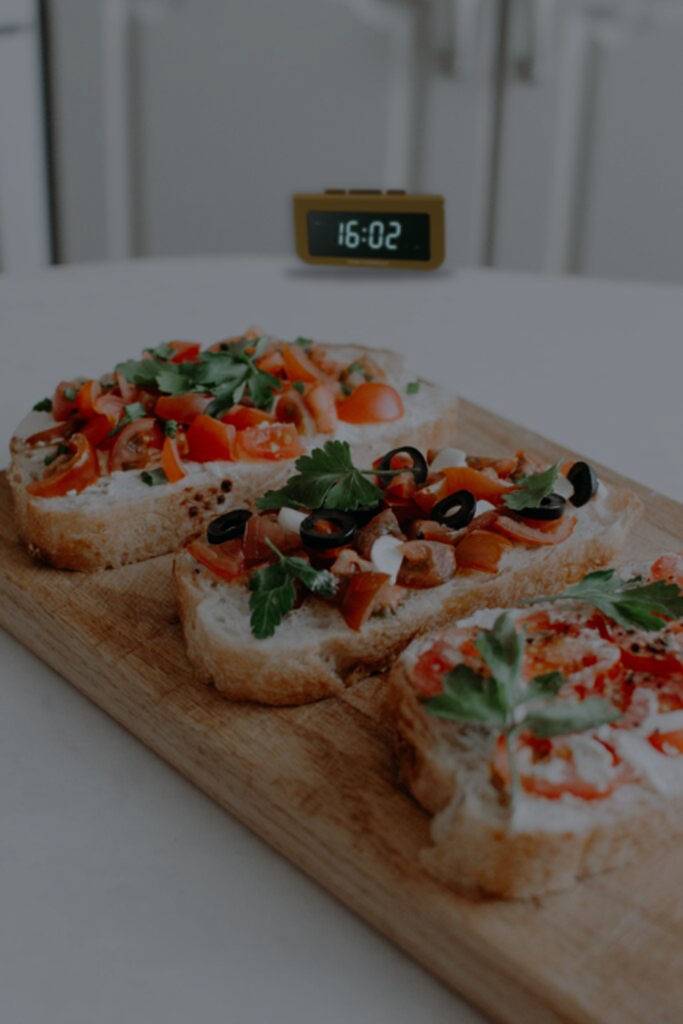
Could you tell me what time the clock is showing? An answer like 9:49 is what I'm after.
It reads 16:02
